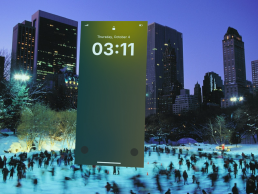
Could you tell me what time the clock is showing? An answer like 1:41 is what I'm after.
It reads 3:11
